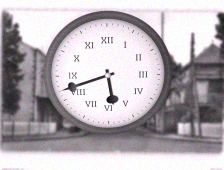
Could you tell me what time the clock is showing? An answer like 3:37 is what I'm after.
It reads 5:42
